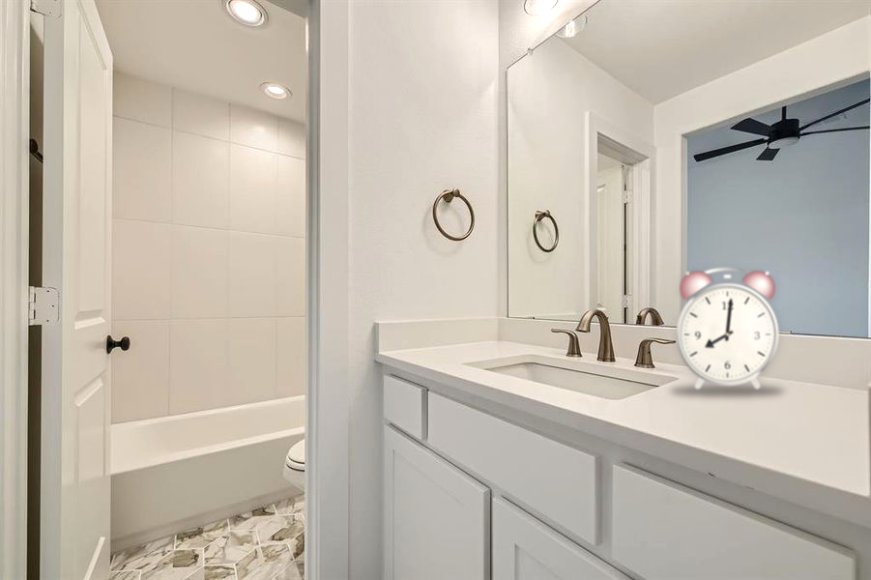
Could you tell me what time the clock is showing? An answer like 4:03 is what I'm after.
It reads 8:01
